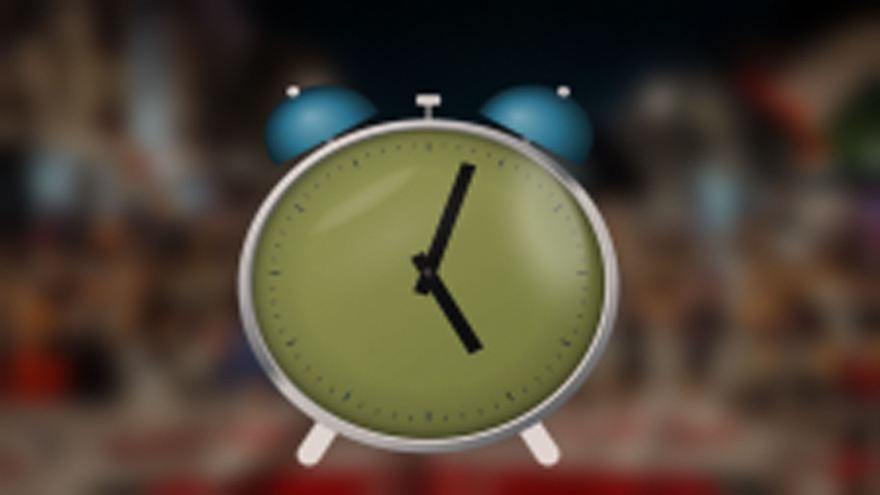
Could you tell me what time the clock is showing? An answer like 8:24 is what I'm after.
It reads 5:03
